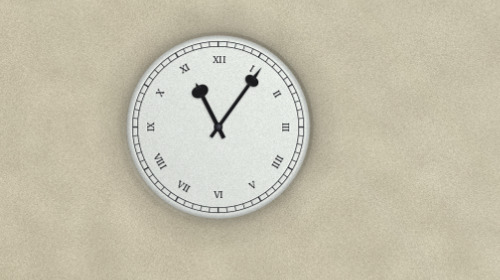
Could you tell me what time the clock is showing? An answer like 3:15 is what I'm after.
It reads 11:06
